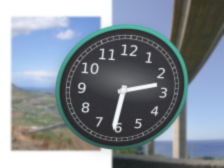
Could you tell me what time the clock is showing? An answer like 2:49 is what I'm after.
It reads 2:31
